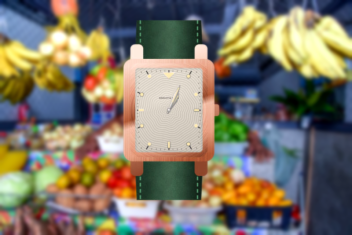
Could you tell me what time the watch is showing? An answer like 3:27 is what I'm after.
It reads 1:04
